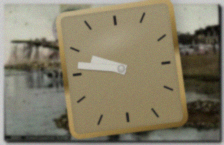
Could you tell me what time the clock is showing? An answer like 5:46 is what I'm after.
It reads 9:47
